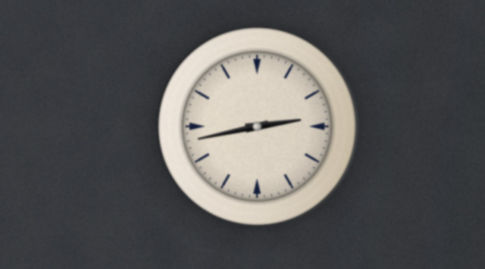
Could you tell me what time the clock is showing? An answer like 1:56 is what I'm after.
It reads 2:43
